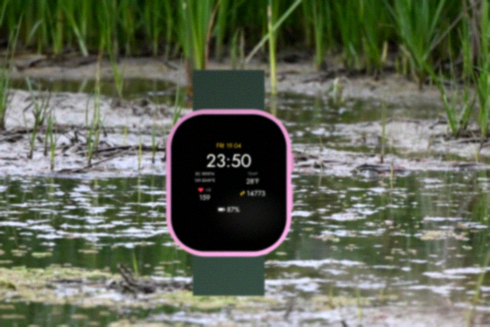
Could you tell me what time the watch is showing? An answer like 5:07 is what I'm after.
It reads 23:50
